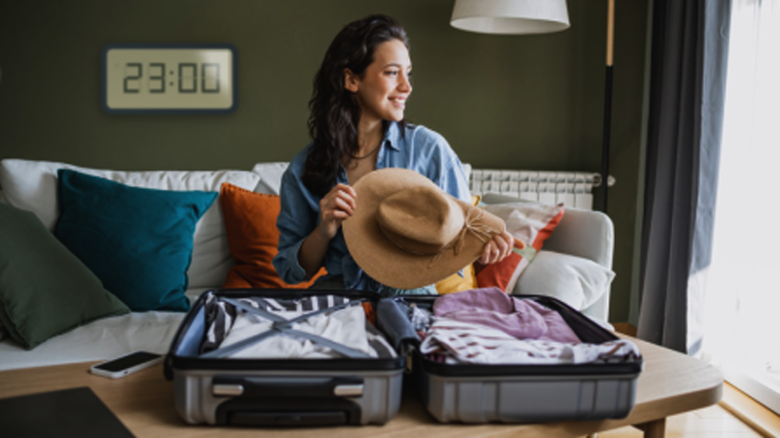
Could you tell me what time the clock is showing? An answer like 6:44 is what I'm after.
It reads 23:00
